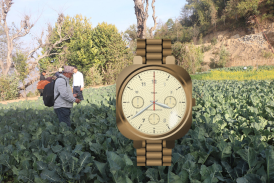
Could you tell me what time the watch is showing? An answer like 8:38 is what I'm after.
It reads 3:39
